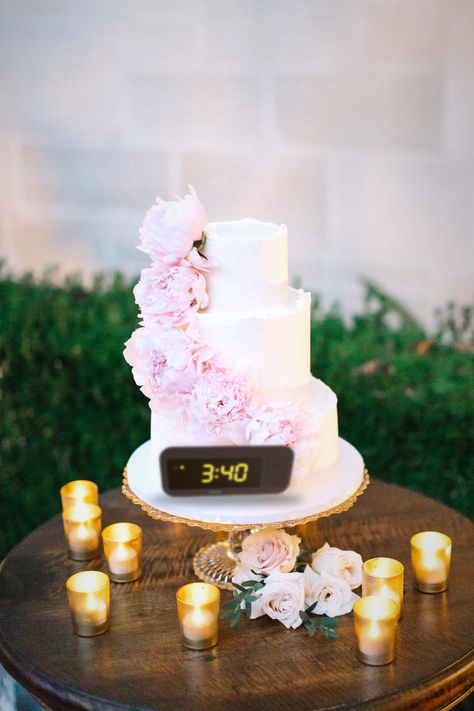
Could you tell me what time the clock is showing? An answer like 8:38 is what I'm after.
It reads 3:40
